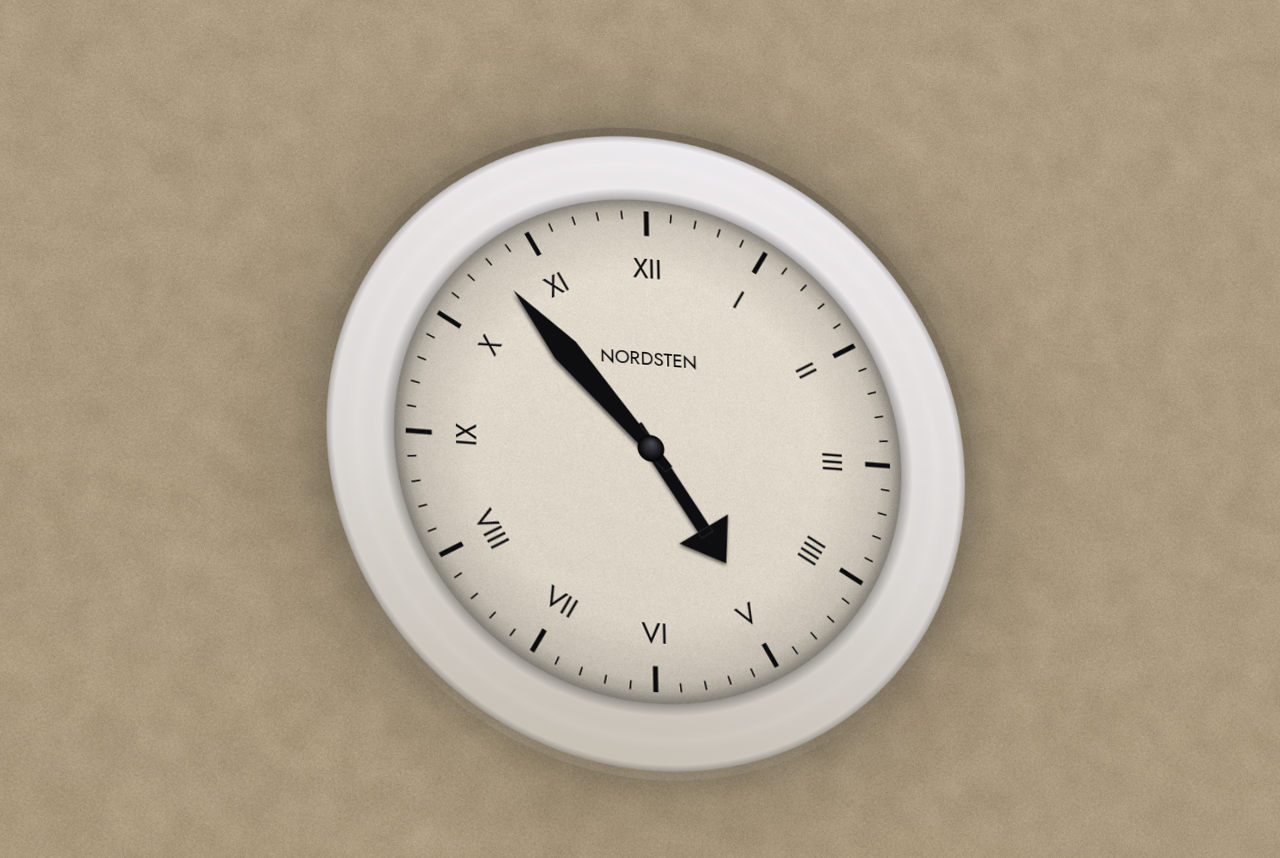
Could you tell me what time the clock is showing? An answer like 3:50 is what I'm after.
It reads 4:53
